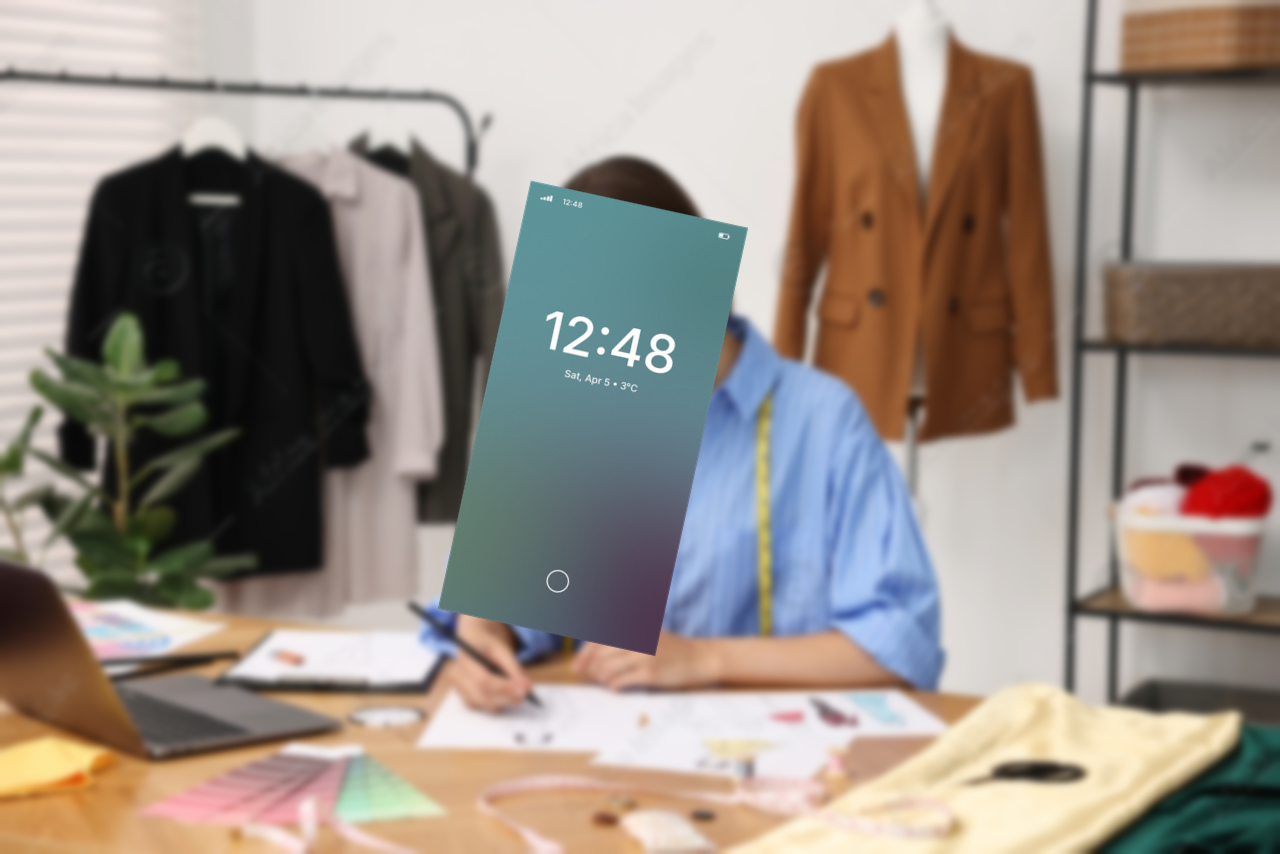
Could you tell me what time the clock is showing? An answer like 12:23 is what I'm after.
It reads 12:48
